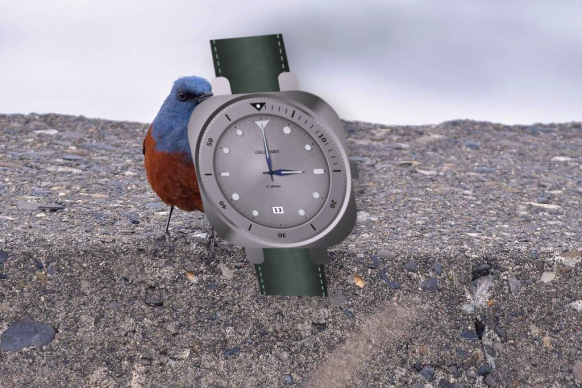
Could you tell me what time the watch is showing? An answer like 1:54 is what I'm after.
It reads 3:00
